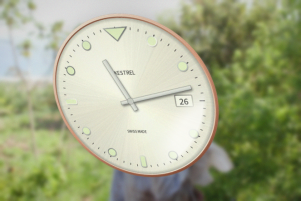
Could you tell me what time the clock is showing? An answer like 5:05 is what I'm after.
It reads 11:13
